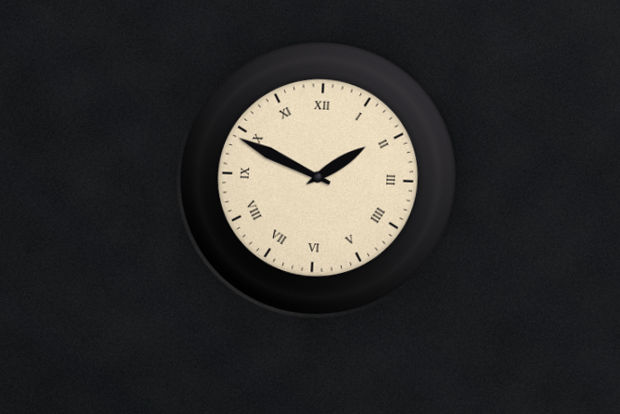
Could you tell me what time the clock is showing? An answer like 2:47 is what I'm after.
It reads 1:49
